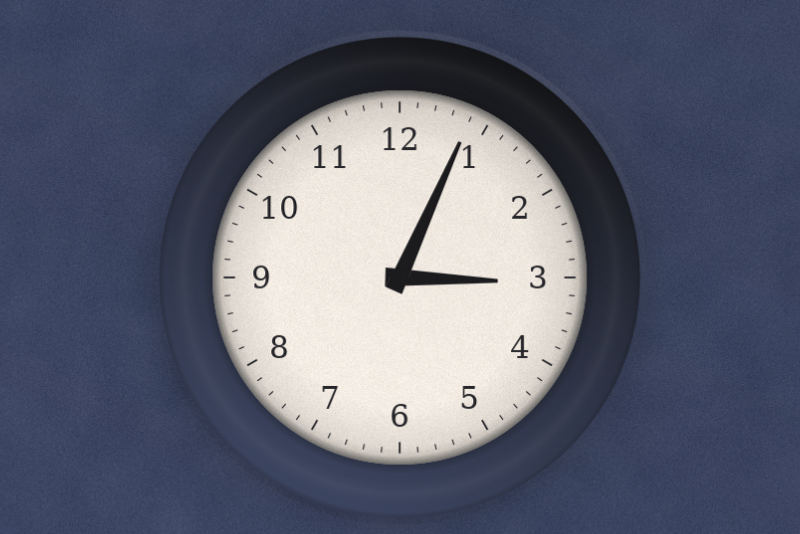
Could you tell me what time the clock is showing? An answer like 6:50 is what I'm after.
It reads 3:04
